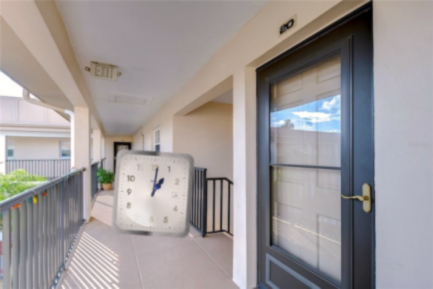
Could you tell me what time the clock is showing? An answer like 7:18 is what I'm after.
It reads 1:01
